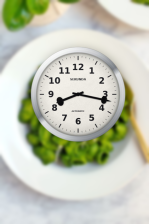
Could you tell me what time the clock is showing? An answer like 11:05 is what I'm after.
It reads 8:17
